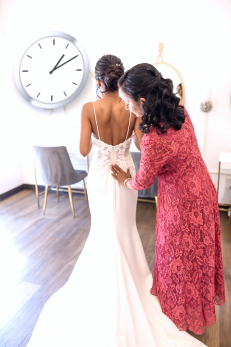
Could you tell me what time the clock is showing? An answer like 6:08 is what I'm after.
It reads 1:10
